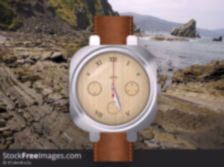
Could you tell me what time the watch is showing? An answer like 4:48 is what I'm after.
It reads 5:27
